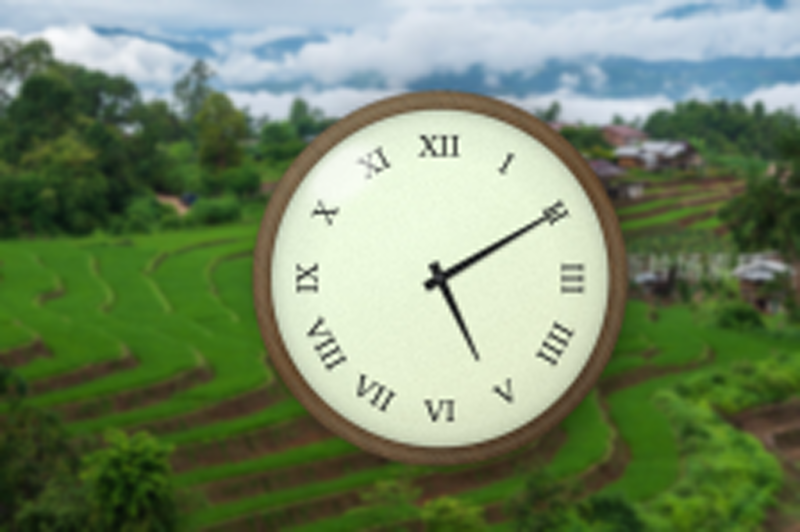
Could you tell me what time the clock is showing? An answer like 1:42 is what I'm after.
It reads 5:10
